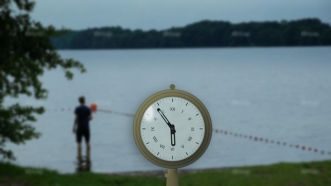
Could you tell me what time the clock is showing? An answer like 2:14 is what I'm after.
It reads 5:54
